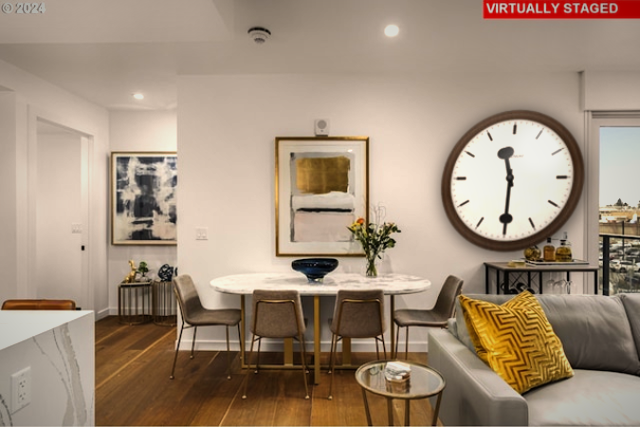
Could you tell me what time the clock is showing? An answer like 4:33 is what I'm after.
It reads 11:30
